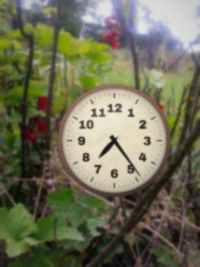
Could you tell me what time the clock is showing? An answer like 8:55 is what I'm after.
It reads 7:24
